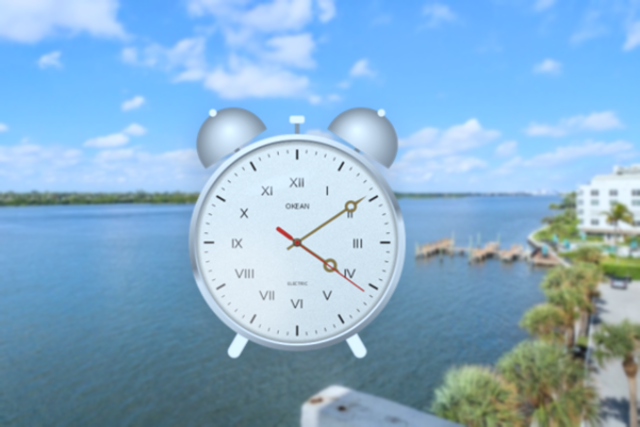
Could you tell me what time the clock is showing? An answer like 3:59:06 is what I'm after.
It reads 4:09:21
